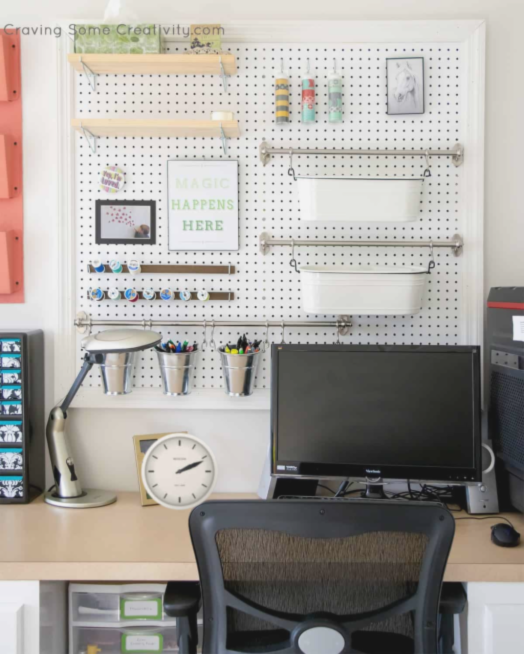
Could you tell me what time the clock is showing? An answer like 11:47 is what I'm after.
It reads 2:11
